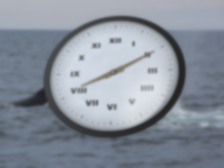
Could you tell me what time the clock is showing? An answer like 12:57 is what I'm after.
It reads 8:10
